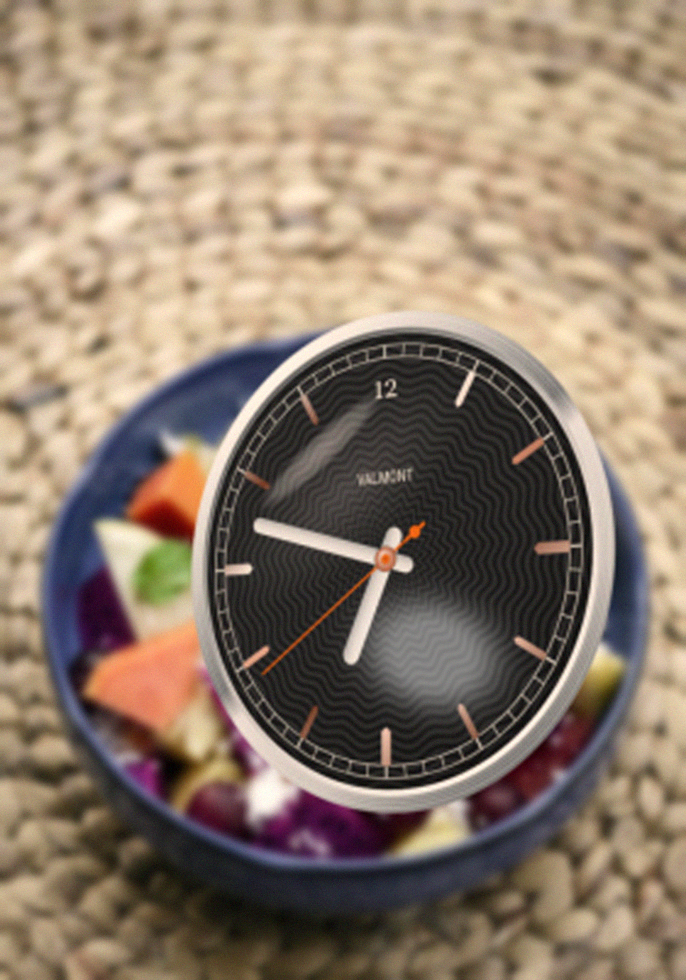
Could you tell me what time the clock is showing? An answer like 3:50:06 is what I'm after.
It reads 6:47:39
